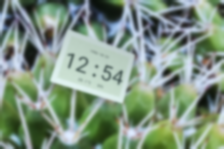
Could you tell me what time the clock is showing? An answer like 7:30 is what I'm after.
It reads 12:54
